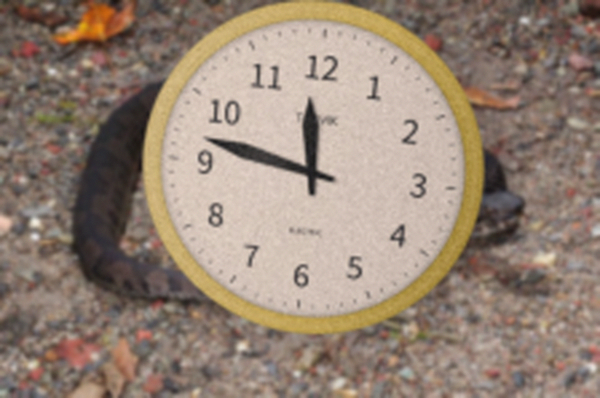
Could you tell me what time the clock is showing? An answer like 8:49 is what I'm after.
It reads 11:47
